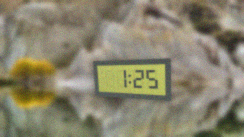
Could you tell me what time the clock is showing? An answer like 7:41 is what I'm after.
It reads 1:25
